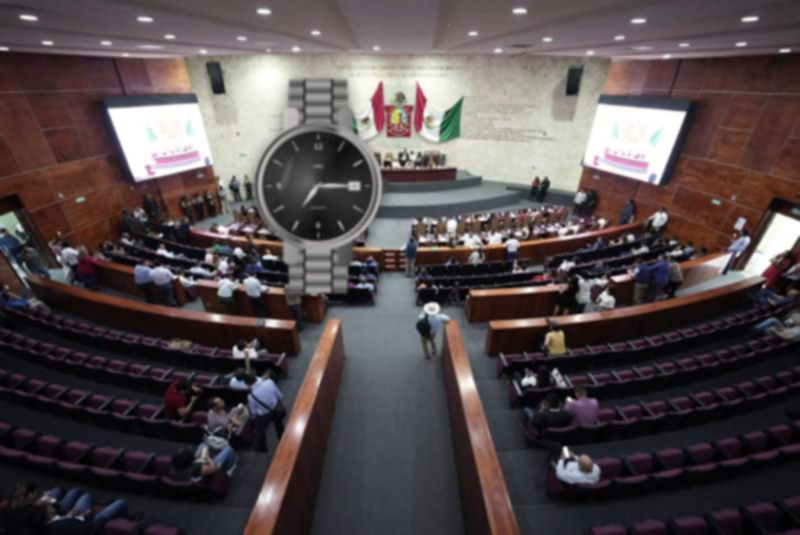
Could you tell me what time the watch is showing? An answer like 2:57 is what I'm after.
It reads 7:15
